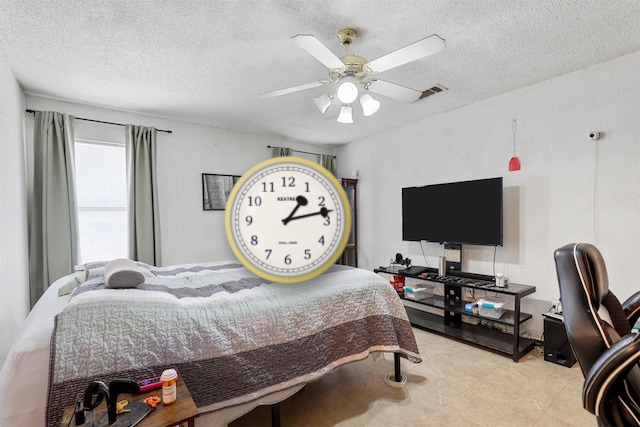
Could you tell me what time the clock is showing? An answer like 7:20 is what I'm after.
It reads 1:13
